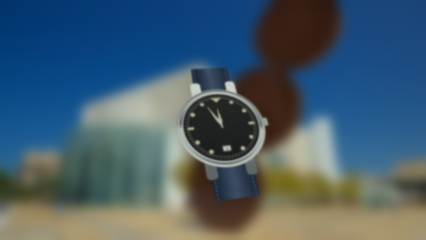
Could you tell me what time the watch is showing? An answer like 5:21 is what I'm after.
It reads 11:56
